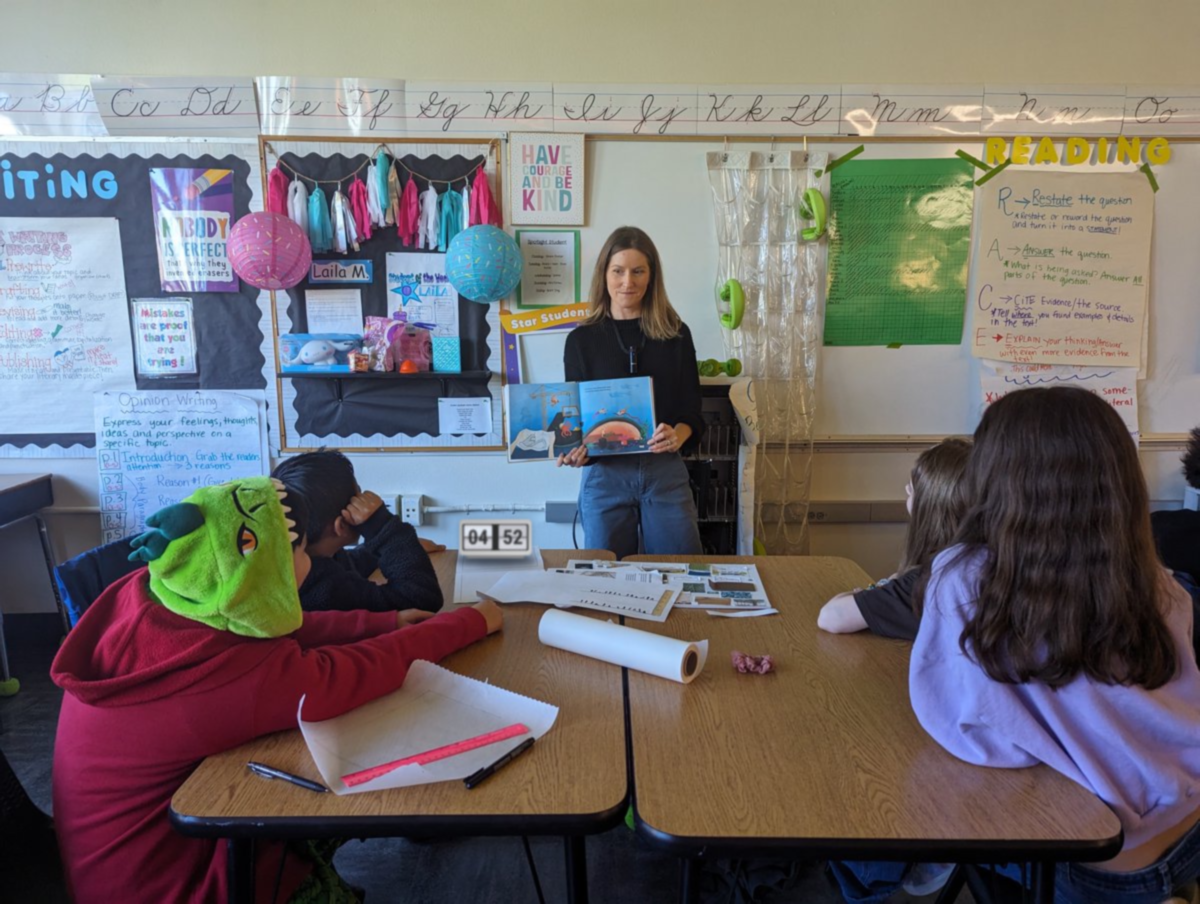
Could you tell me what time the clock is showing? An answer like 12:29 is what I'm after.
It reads 4:52
